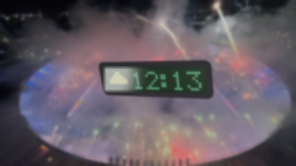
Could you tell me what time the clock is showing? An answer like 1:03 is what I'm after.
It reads 12:13
